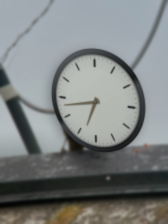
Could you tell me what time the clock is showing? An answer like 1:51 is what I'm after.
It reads 6:43
